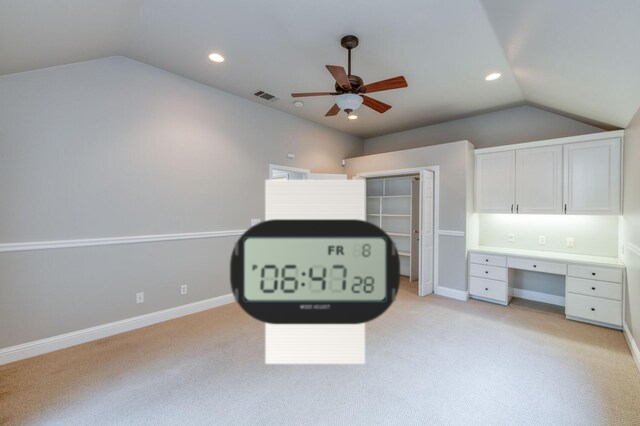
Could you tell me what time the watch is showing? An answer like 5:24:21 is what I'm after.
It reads 6:47:28
